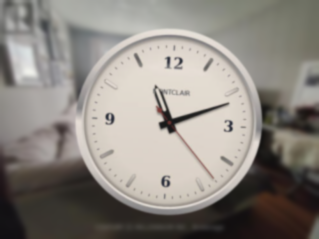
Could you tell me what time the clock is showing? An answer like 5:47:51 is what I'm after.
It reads 11:11:23
